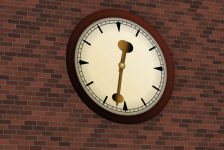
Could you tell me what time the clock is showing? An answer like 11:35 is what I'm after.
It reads 12:32
